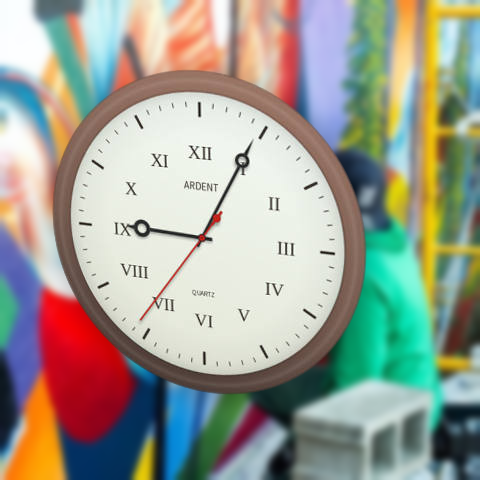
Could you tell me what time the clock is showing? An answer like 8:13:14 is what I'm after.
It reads 9:04:36
